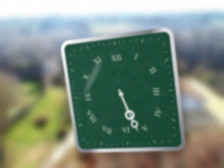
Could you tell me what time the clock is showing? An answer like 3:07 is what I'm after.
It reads 5:27
